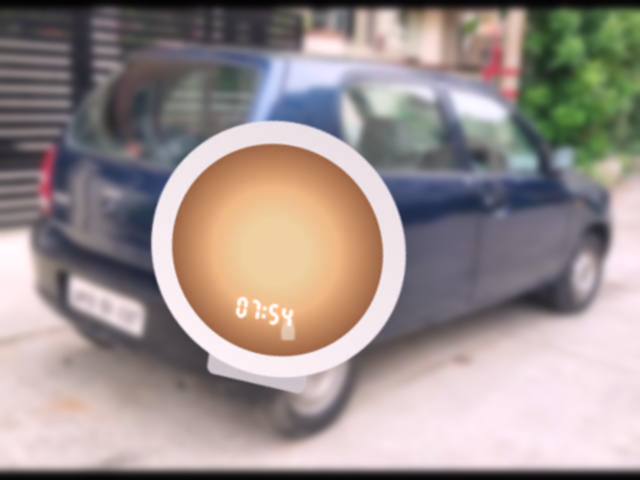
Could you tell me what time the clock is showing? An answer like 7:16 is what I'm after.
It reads 7:54
